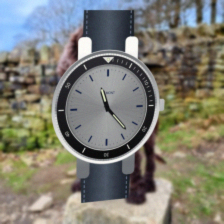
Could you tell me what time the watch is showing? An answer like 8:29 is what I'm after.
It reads 11:23
